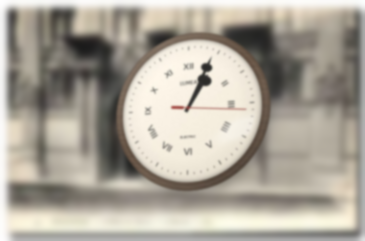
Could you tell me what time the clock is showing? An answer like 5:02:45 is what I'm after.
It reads 1:04:16
